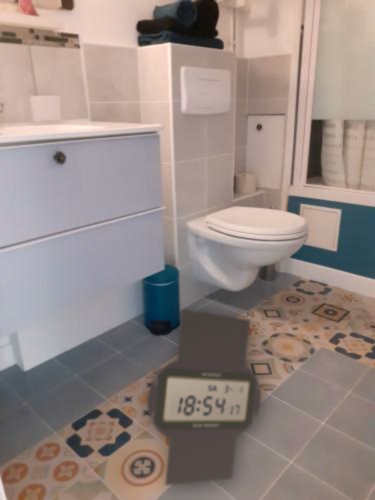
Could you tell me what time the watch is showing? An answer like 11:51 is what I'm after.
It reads 18:54
